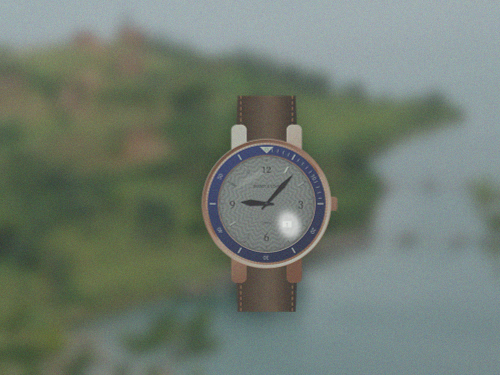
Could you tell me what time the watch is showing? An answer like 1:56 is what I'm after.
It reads 9:07
